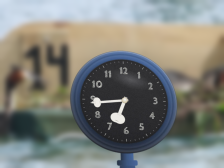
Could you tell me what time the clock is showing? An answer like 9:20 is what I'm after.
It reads 6:44
